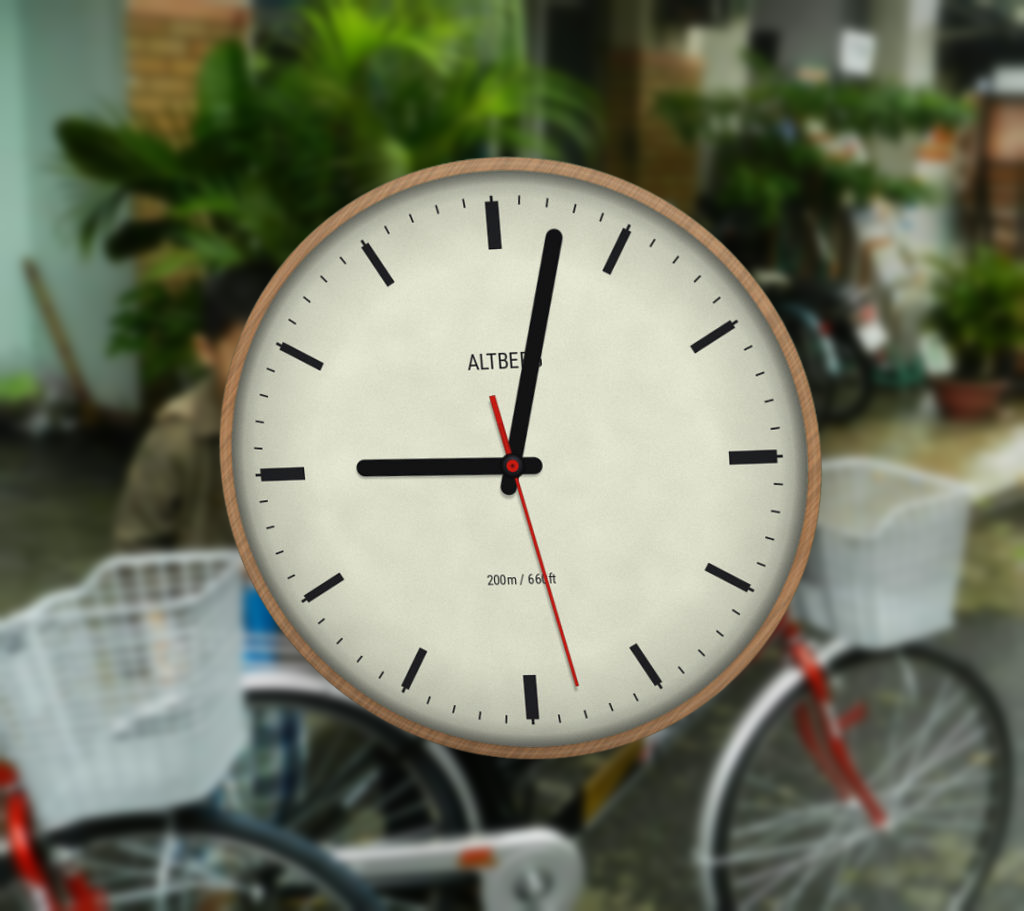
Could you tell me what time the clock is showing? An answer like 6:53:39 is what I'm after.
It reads 9:02:28
